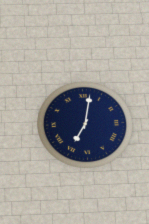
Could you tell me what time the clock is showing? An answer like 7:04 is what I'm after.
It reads 7:02
